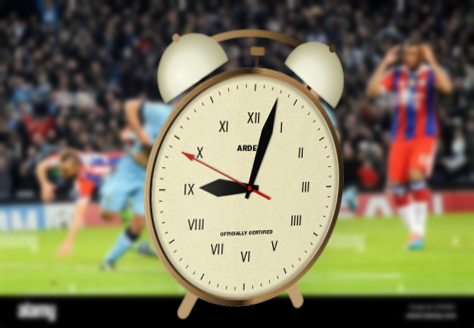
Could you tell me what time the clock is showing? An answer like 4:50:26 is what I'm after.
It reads 9:02:49
